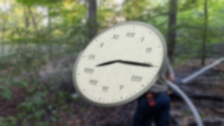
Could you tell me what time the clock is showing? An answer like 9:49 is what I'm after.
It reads 8:15
